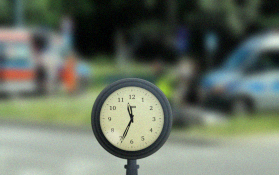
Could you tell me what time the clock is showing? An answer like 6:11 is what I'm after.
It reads 11:34
